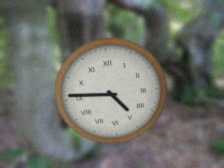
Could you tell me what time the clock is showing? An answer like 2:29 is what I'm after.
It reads 4:46
